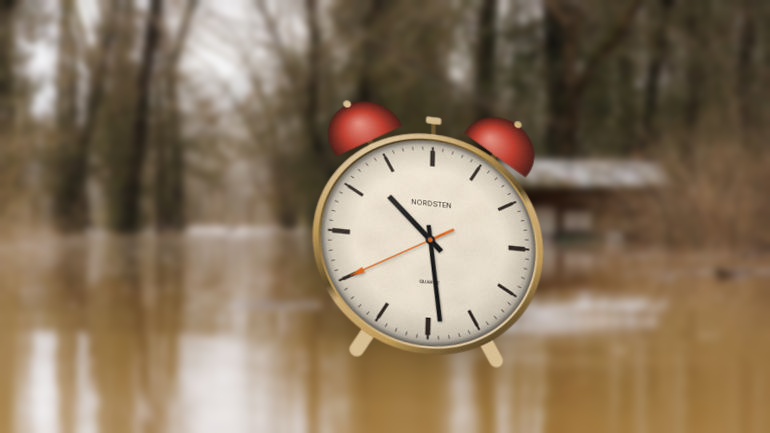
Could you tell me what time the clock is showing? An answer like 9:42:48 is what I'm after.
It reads 10:28:40
